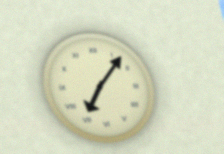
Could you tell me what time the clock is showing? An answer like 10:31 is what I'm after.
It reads 7:07
